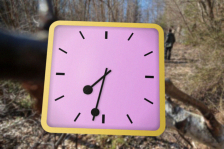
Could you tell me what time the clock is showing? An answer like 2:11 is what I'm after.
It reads 7:32
